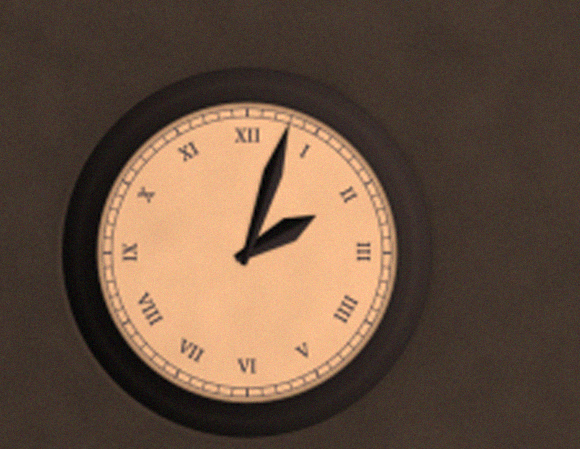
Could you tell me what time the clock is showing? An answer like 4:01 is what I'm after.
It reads 2:03
